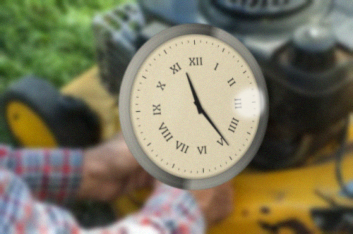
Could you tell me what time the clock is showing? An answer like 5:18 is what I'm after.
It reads 11:24
